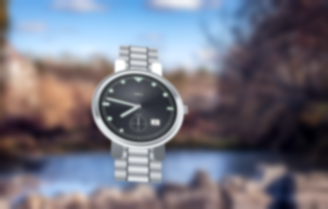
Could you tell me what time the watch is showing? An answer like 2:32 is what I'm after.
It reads 7:47
